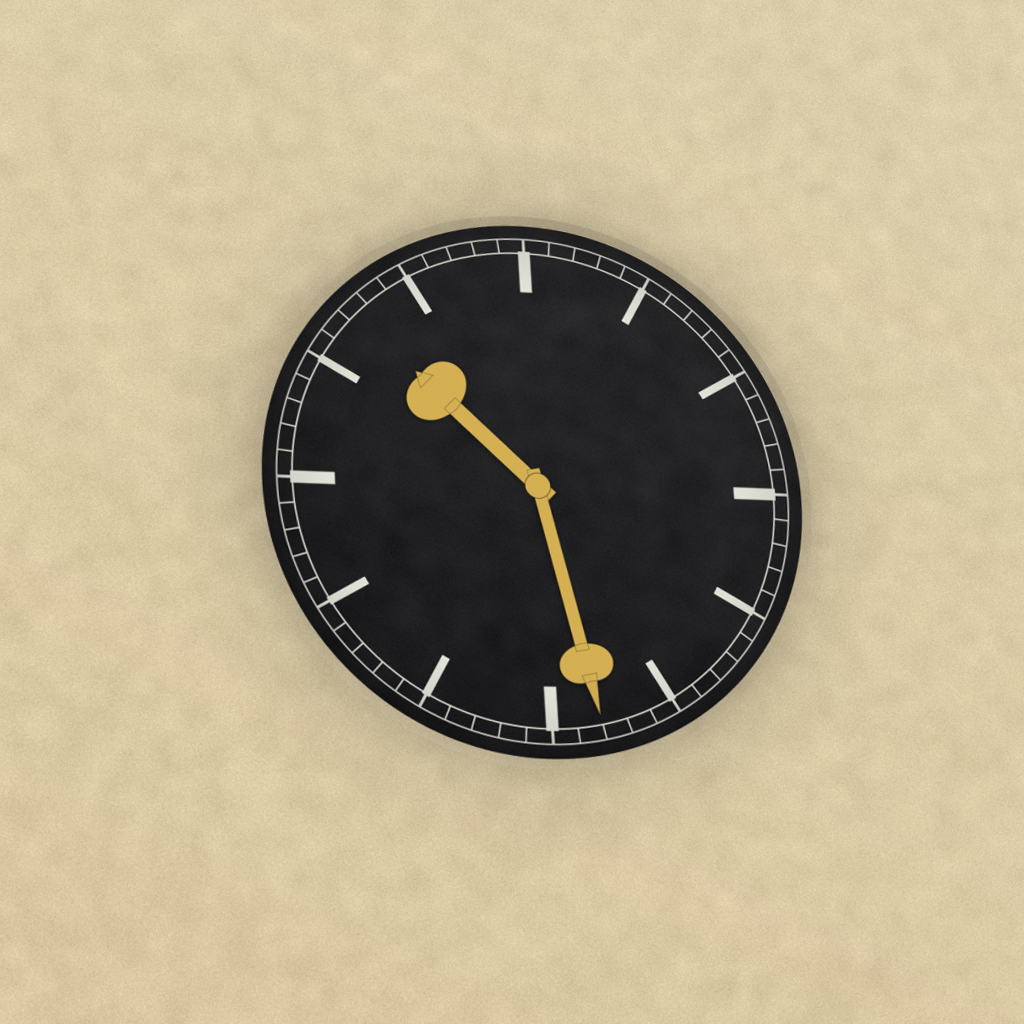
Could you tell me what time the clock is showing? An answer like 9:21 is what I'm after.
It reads 10:28
